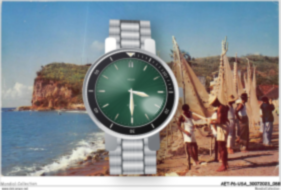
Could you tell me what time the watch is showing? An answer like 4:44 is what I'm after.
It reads 3:30
